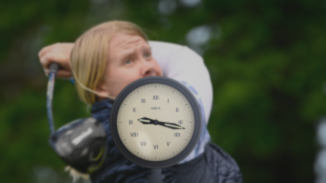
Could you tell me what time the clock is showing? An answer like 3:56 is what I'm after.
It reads 9:17
